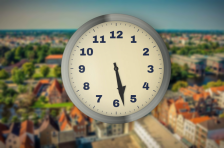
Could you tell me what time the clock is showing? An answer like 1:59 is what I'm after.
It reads 5:28
